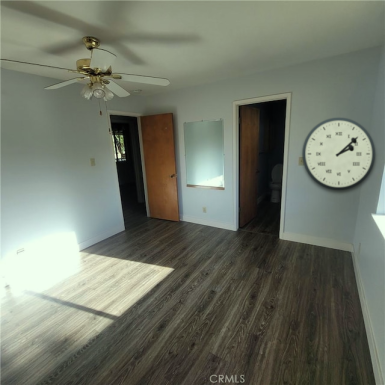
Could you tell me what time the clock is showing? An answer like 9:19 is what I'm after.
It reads 2:08
